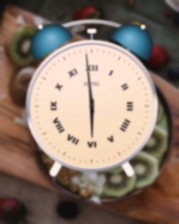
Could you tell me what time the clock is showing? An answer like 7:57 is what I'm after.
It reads 5:59
